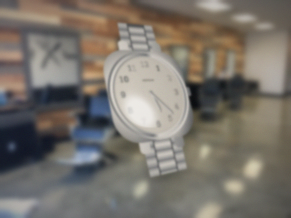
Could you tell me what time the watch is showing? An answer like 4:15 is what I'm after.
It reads 5:23
